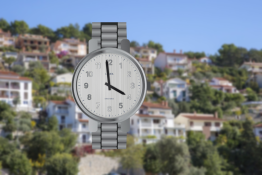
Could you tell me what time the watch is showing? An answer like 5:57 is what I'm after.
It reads 3:59
